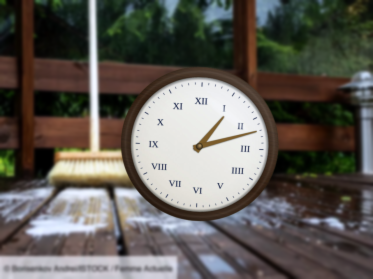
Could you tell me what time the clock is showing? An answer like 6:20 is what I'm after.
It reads 1:12
